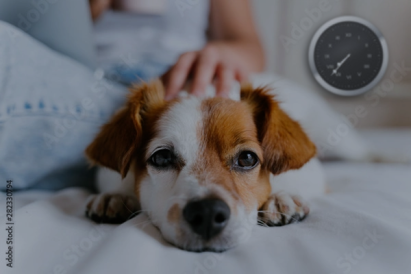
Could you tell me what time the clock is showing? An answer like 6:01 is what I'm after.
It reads 7:37
